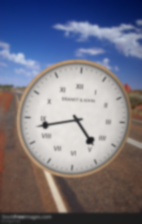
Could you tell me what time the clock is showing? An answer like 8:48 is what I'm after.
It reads 4:43
